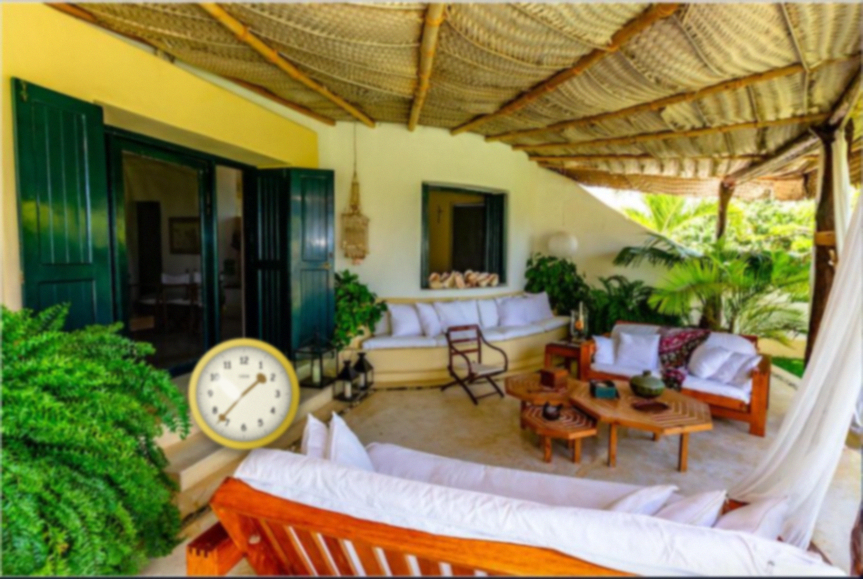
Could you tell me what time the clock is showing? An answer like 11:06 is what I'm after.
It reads 1:37
